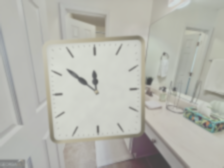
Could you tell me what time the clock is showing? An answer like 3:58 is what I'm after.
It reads 11:52
